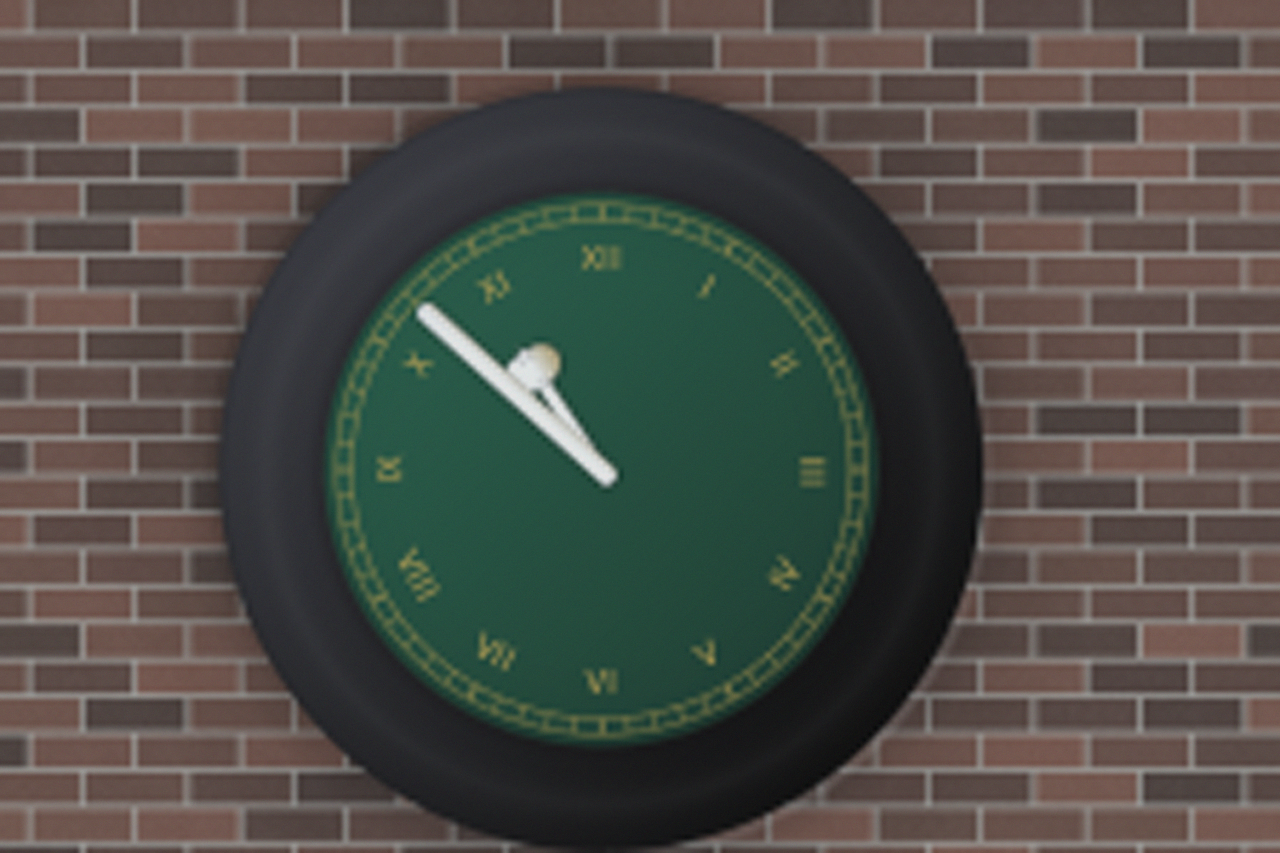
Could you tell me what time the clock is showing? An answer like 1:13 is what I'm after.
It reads 10:52
